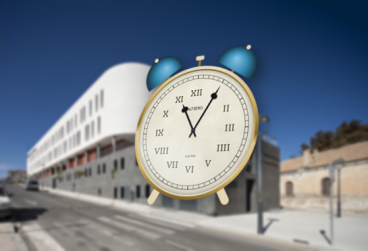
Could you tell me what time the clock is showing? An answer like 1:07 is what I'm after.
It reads 11:05
